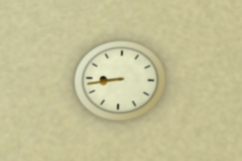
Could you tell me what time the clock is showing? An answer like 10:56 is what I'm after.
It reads 8:43
